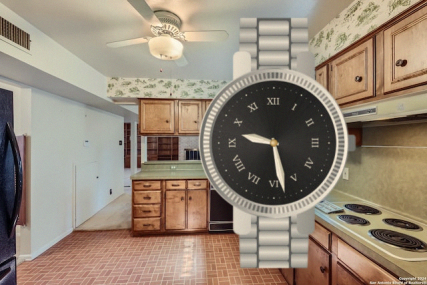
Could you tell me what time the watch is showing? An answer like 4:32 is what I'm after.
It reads 9:28
